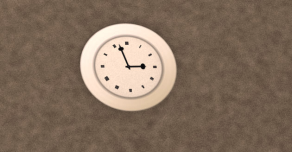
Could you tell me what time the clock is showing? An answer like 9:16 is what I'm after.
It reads 2:57
